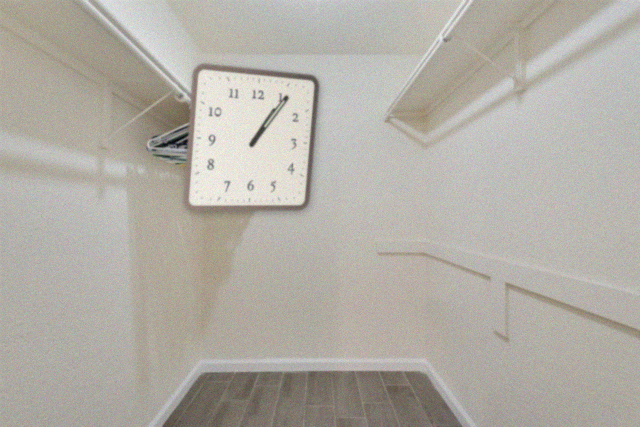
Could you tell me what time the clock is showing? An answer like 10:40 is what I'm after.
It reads 1:06
